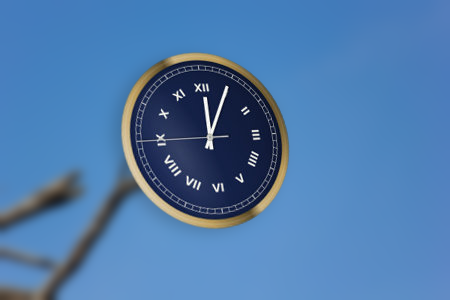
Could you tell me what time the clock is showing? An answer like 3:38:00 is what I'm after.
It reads 12:04:45
